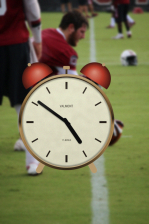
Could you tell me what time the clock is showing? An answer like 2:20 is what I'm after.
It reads 4:51
